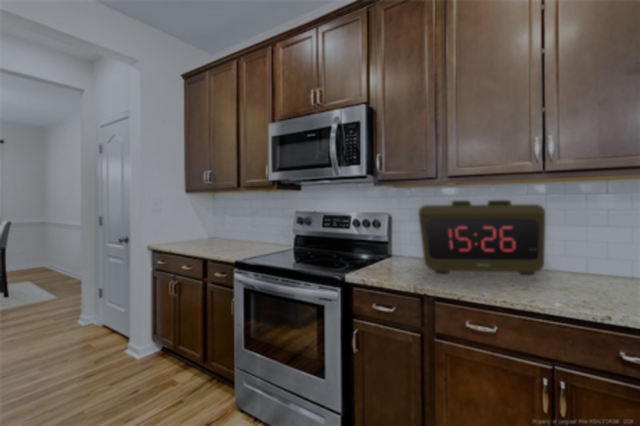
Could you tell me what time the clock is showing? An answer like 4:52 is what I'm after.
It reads 15:26
